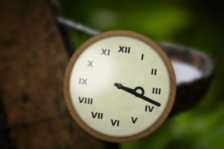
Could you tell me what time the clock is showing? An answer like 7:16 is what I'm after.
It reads 3:18
